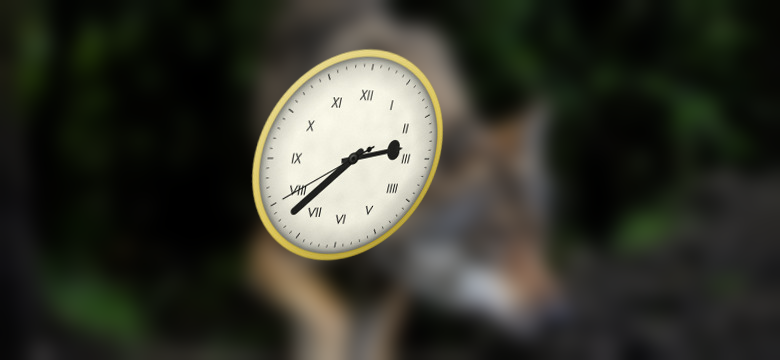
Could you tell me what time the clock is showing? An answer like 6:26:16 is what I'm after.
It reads 2:37:40
